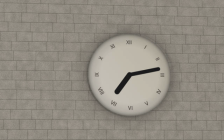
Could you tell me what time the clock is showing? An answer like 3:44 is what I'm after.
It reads 7:13
